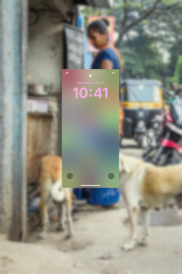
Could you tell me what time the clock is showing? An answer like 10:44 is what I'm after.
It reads 10:41
